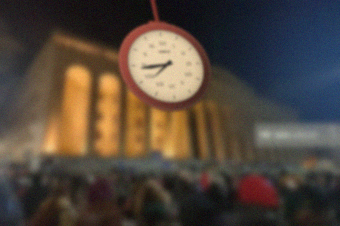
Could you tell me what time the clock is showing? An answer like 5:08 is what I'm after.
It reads 7:44
